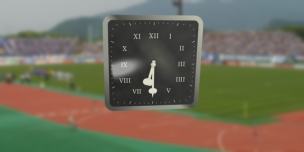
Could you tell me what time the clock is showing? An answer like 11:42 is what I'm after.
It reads 6:30
